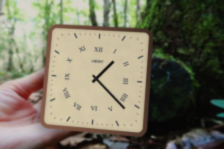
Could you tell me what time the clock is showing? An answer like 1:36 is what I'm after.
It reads 1:22
